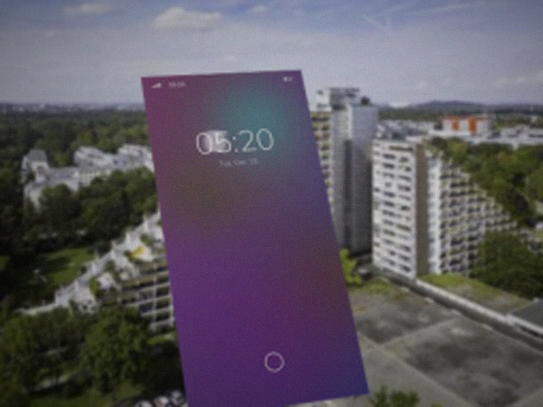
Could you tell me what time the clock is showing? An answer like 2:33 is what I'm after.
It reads 5:20
